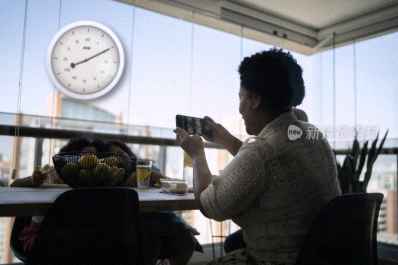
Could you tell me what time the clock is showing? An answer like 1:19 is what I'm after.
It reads 8:10
